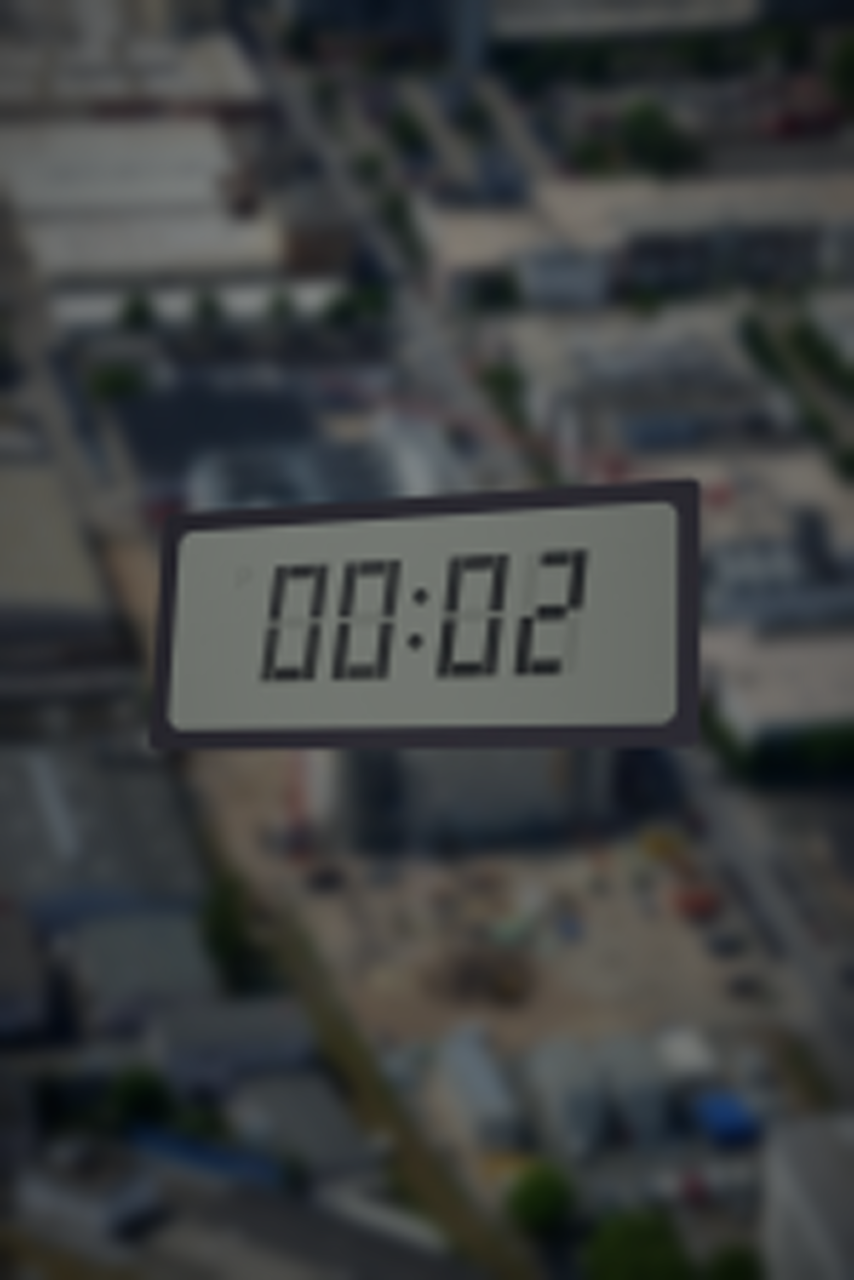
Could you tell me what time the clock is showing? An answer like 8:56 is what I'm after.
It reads 0:02
